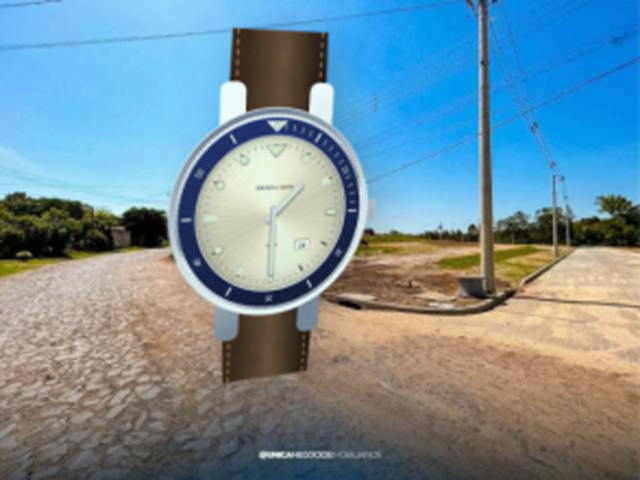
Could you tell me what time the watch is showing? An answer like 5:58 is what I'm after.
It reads 1:30
